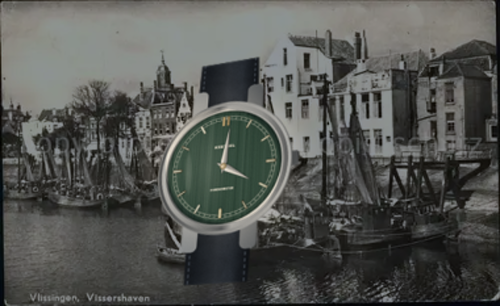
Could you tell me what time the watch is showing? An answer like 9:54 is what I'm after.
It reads 4:01
